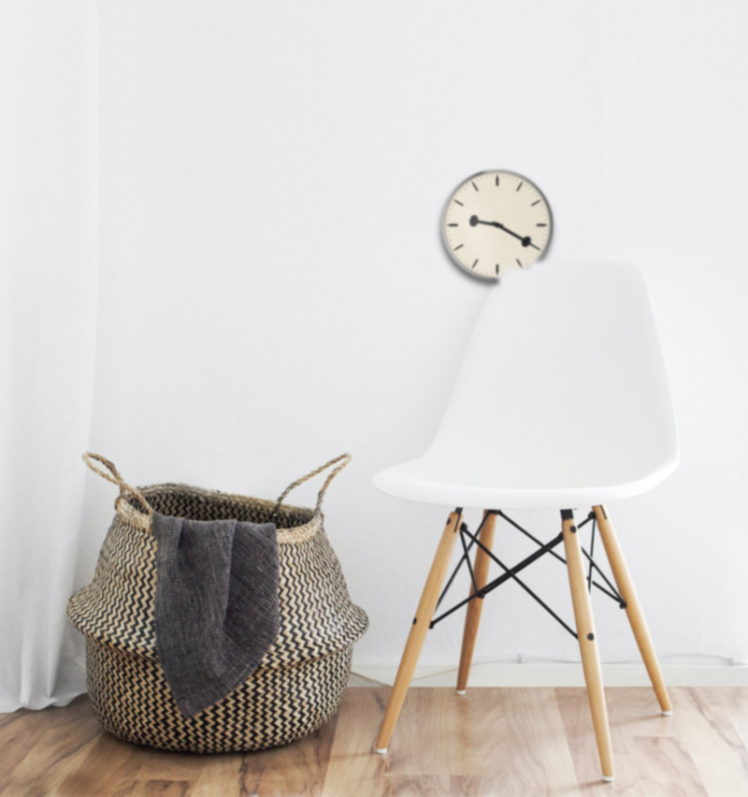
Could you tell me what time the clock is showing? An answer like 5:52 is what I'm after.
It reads 9:20
